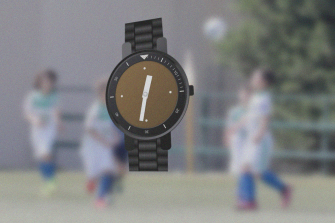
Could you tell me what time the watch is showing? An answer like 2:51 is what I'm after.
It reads 12:32
